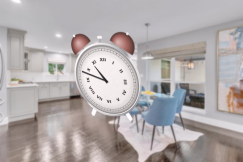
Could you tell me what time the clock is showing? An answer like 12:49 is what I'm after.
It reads 10:48
